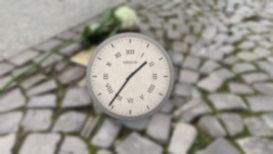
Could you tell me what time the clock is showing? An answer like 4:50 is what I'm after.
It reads 1:36
